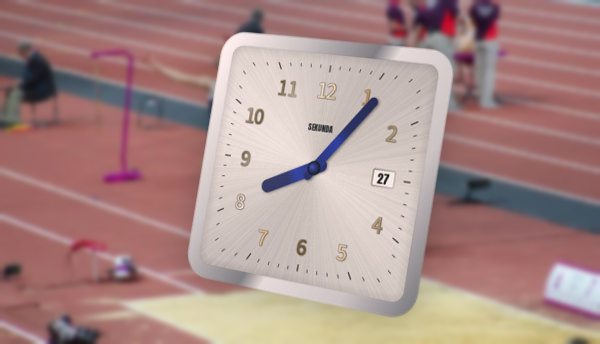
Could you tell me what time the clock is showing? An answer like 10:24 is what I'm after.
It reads 8:06
